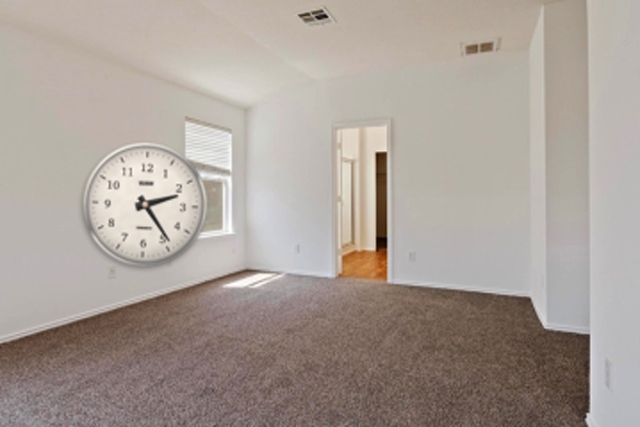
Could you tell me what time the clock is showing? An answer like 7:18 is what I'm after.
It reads 2:24
